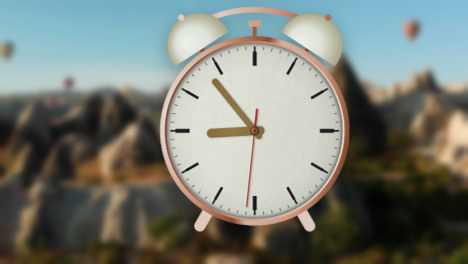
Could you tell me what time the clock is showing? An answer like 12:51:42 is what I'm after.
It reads 8:53:31
